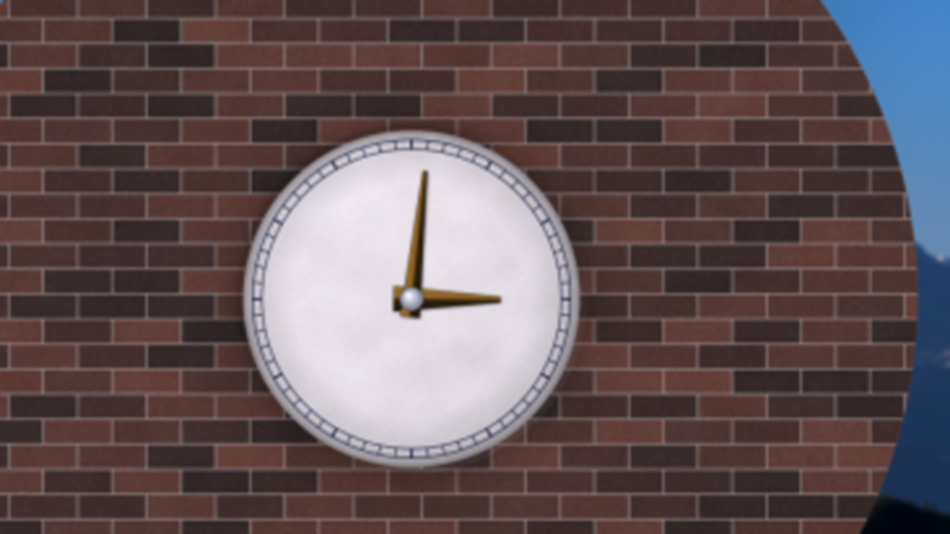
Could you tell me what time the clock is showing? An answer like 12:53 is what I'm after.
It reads 3:01
